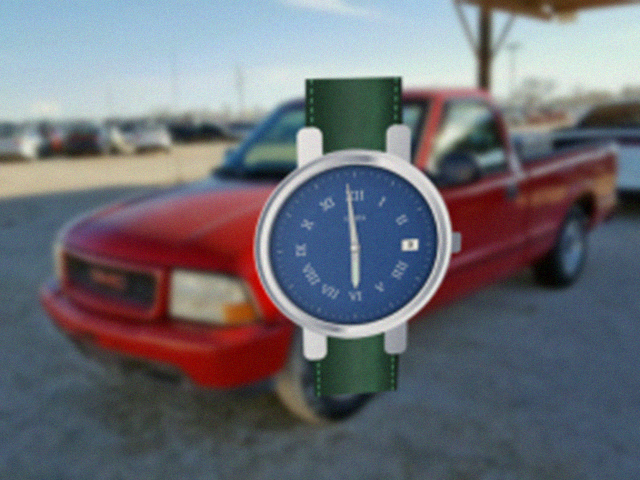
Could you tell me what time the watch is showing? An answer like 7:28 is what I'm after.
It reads 5:59
